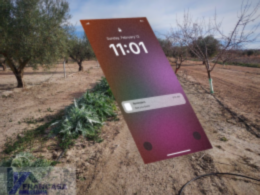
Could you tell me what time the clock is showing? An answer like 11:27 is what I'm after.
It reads 11:01
